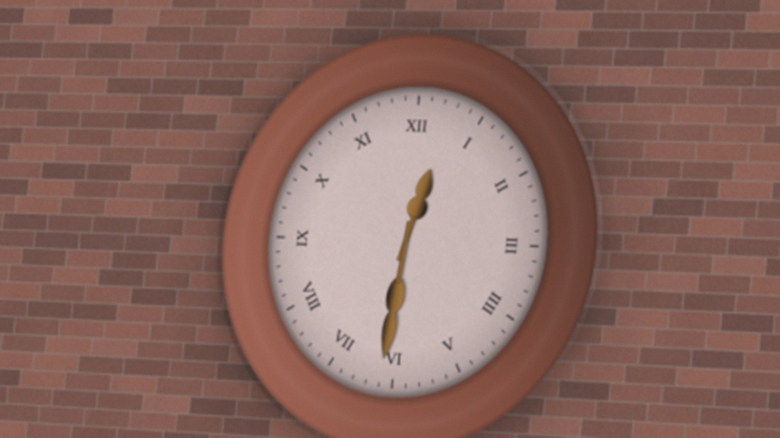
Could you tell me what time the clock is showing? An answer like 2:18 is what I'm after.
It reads 12:31
